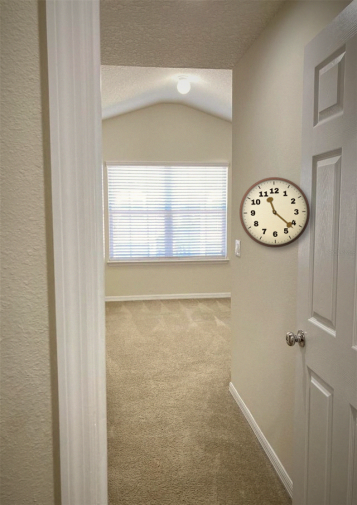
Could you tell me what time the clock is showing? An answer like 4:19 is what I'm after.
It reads 11:22
